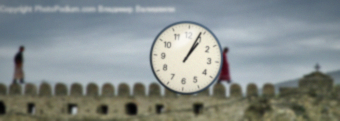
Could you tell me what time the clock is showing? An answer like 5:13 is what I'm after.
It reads 1:04
